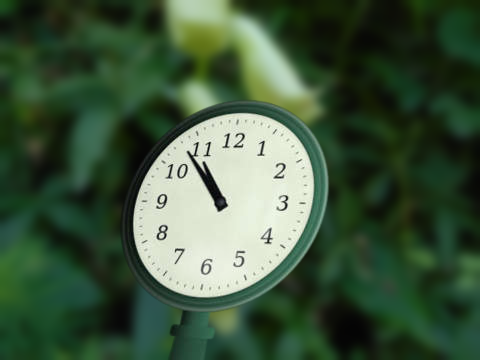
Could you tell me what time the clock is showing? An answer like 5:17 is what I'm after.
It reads 10:53
